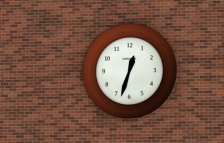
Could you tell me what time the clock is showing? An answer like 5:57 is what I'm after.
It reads 12:33
